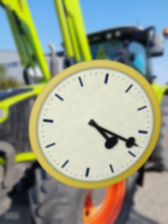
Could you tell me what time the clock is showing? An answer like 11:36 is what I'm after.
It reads 4:18
